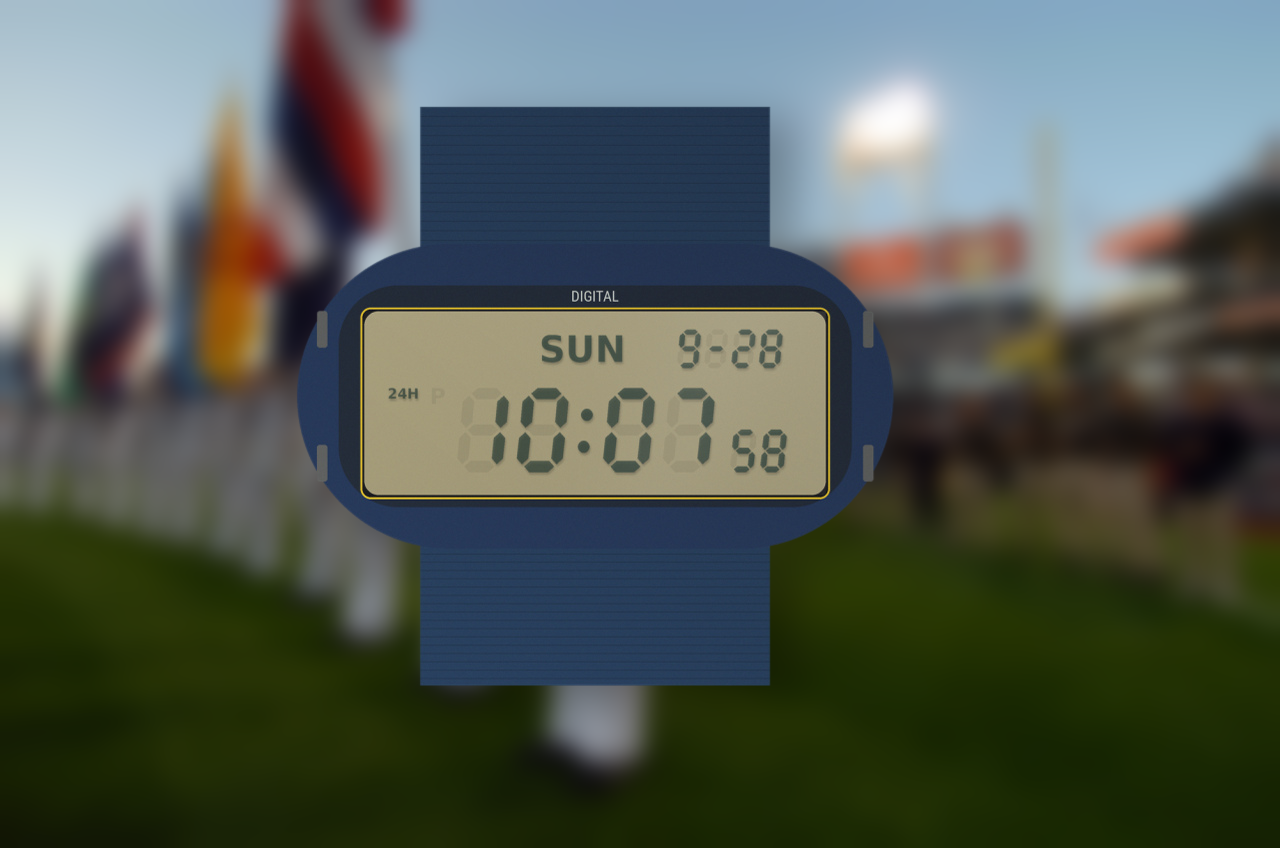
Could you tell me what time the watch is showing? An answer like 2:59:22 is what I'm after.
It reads 10:07:58
